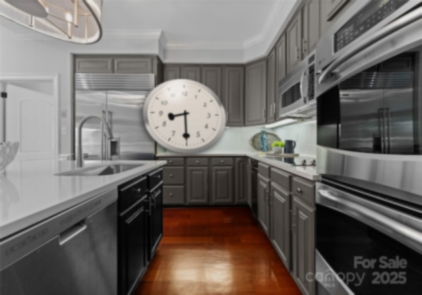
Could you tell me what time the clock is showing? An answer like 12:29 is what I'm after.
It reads 8:30
